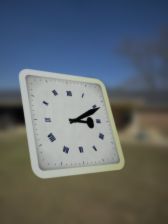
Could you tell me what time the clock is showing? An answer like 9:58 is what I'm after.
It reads 3:11
